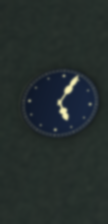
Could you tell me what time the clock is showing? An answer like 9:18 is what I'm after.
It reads 5:04
